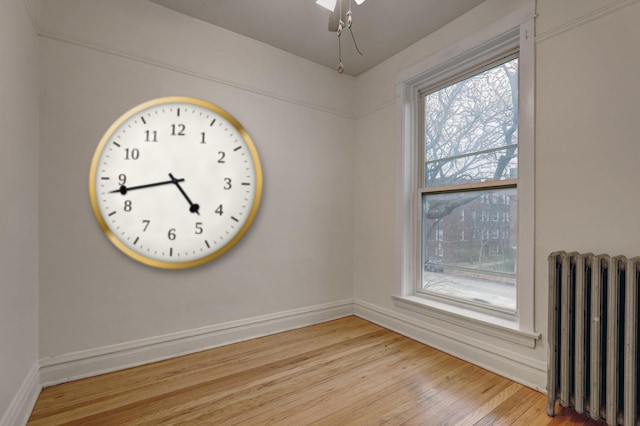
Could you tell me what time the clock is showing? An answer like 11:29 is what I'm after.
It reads 4:43
